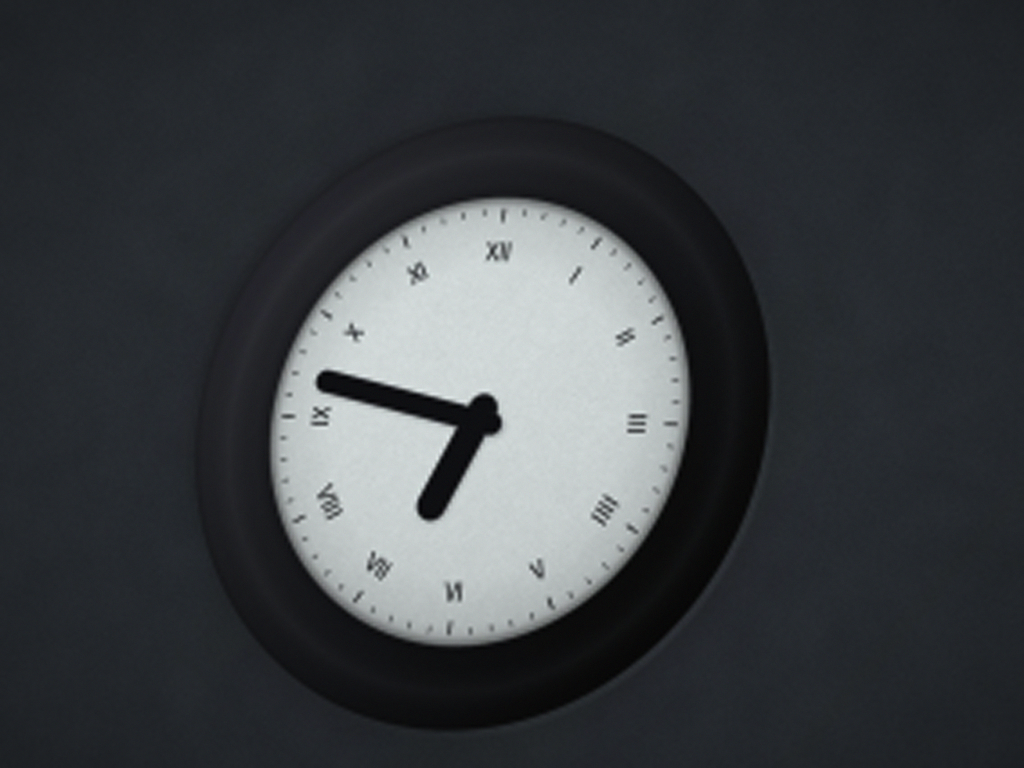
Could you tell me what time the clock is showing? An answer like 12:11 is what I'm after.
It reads 6:47
